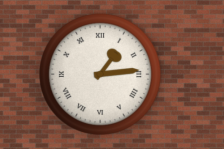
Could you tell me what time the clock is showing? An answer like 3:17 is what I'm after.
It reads 1:14
